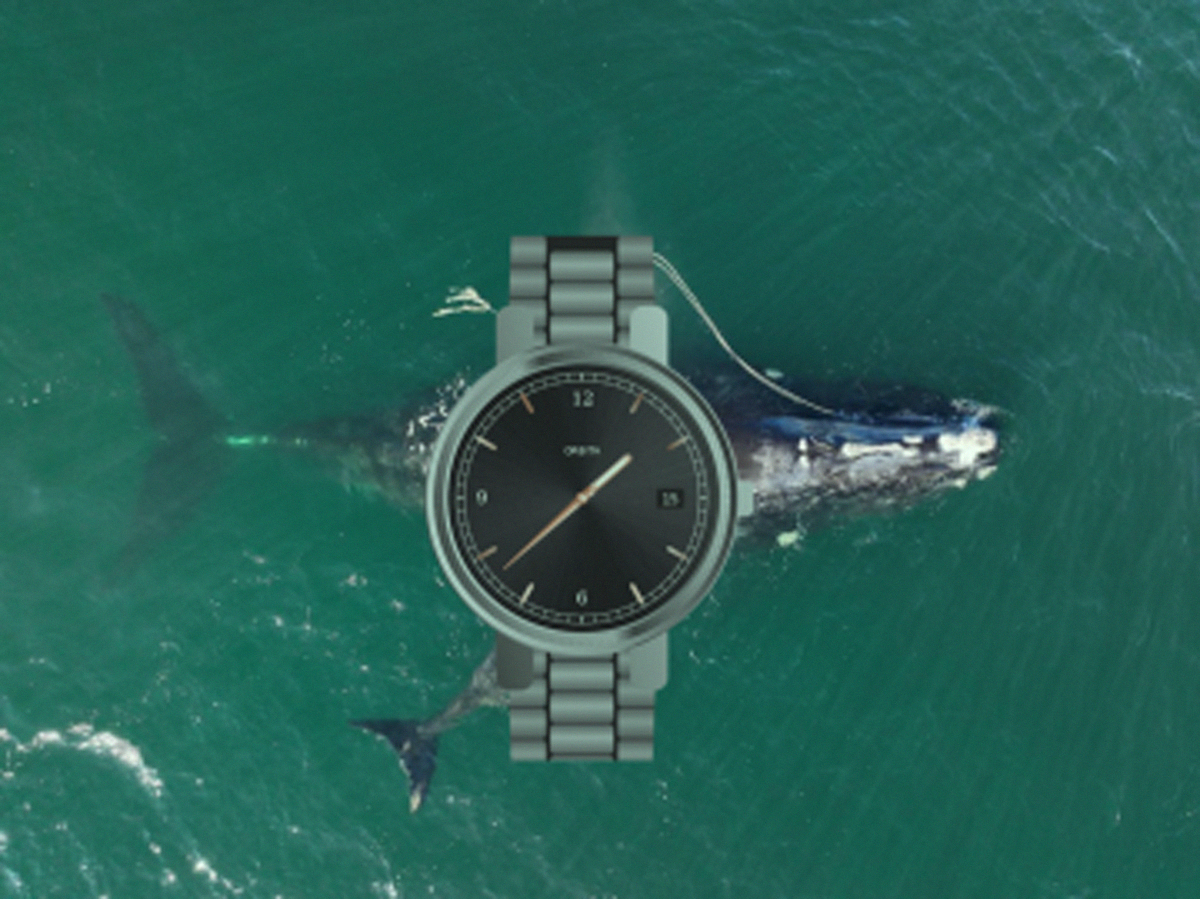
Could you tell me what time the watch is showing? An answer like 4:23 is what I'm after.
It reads 1:38
